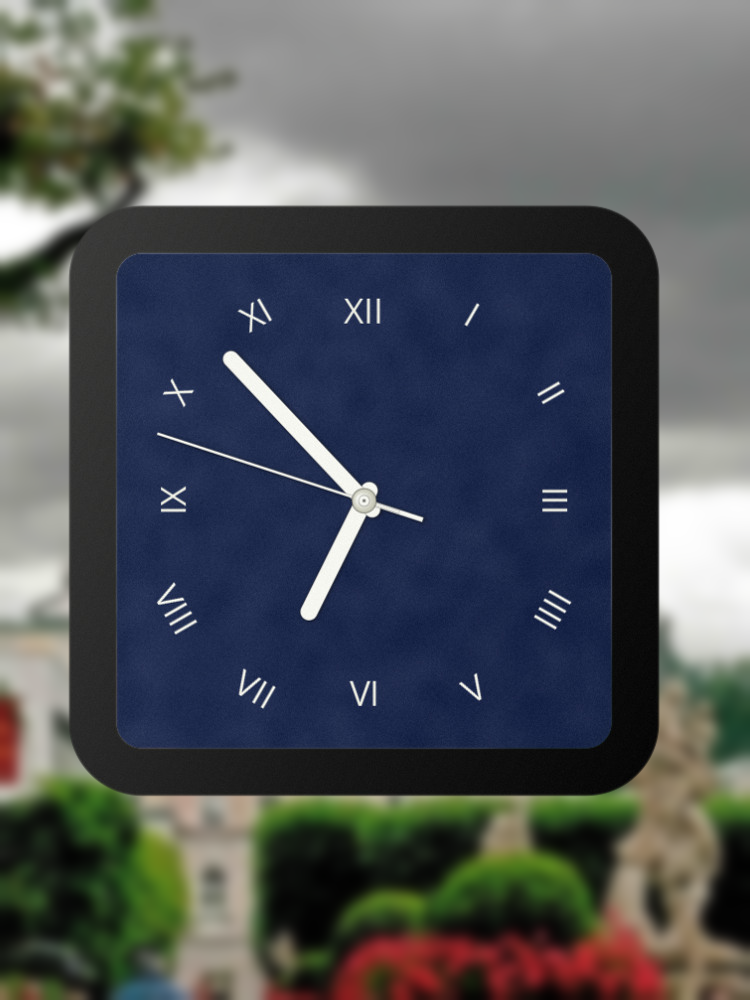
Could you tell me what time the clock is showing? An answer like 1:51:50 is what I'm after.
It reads 6:52:48
